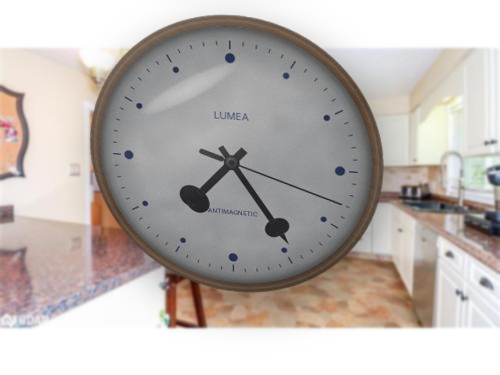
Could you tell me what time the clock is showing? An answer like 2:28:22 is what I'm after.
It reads 7:24:18
